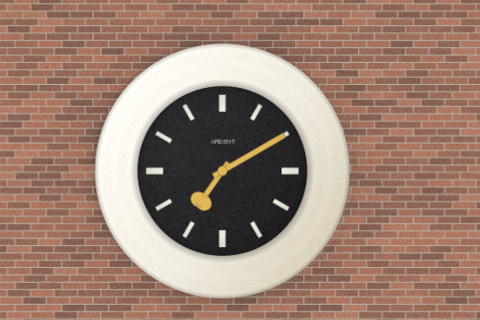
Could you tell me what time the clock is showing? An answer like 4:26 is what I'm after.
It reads 7:10
